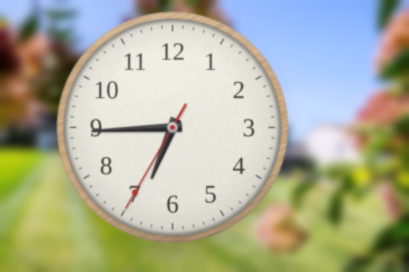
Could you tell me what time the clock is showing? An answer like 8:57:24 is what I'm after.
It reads 6:44:35
